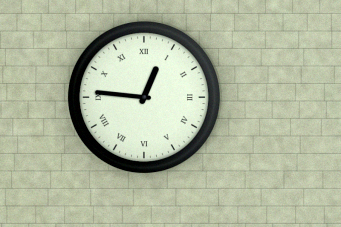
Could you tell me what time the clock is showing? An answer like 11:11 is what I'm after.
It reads 12:46
